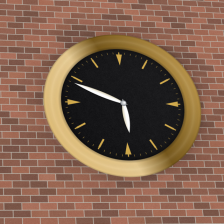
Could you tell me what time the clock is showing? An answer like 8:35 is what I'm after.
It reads 5:49
